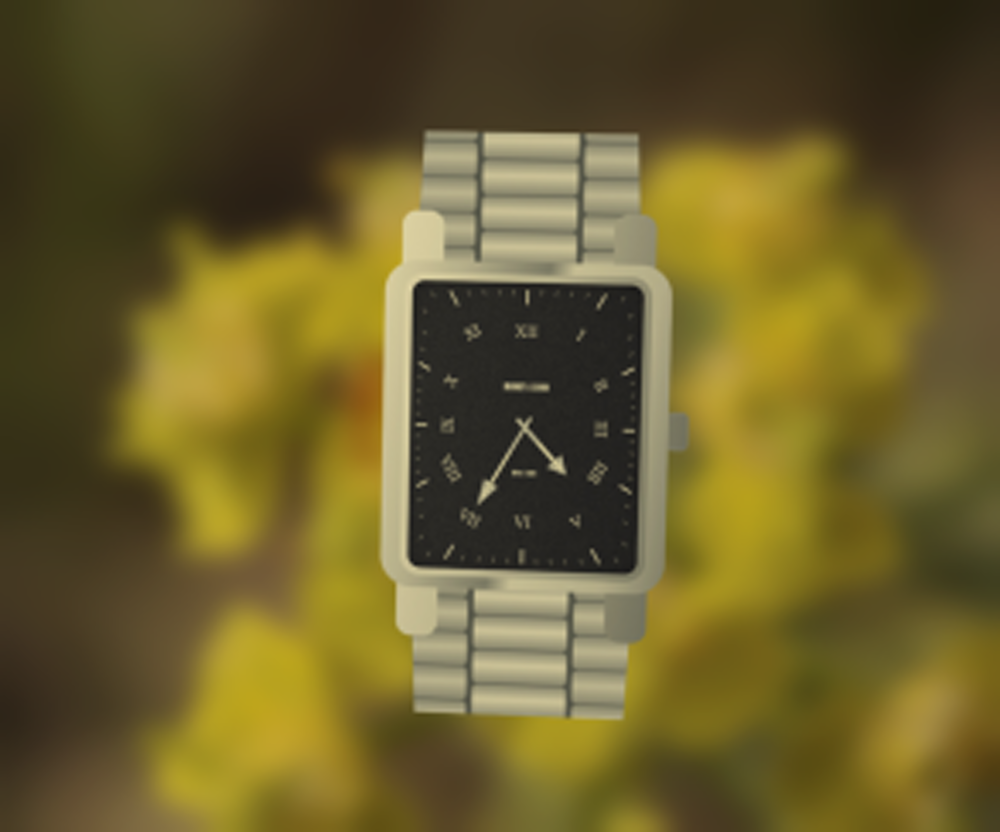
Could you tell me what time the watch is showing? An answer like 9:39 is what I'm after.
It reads 4:35
